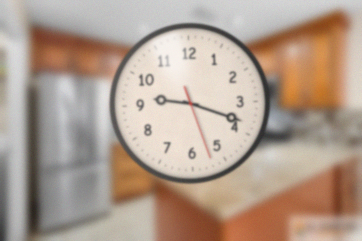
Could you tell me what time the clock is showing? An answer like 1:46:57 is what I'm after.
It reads 9:18:27
